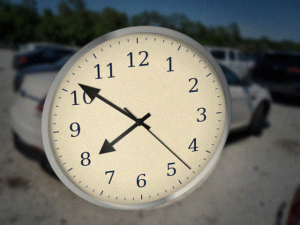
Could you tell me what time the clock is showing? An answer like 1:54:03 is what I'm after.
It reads 7:51:23
